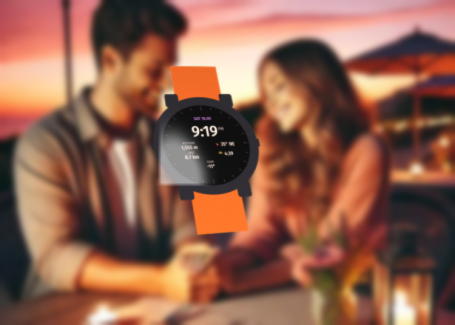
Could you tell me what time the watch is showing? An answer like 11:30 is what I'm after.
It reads 9:19
